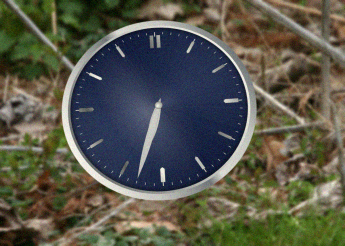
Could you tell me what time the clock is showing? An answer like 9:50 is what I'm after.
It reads 6:33
